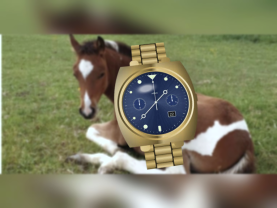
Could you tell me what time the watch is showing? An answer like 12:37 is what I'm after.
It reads 1:38
